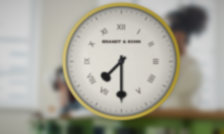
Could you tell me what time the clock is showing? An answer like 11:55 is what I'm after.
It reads 7:30
